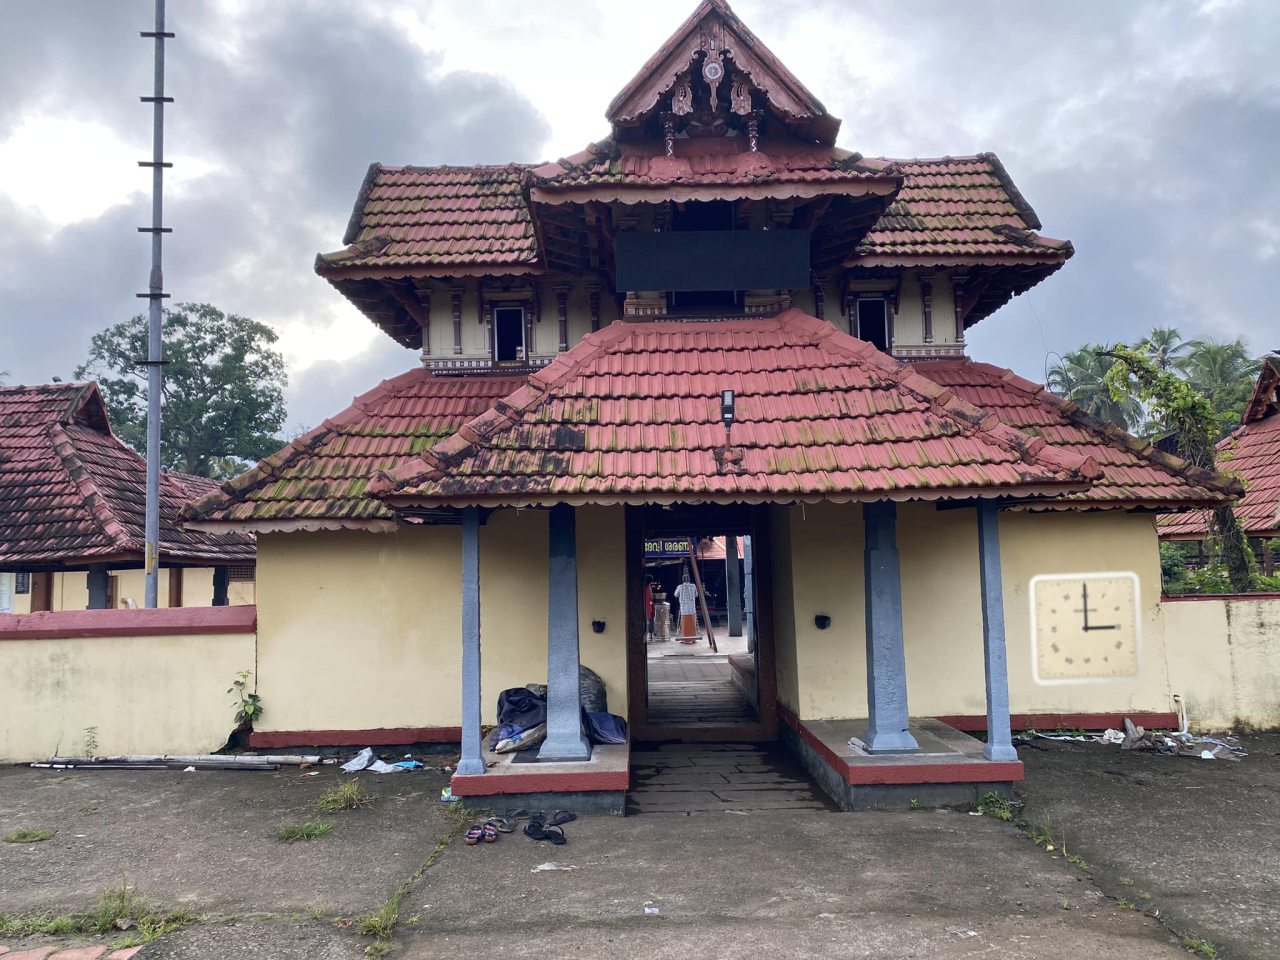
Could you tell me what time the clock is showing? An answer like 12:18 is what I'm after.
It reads 3:00
